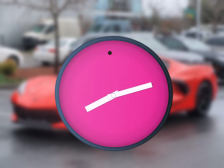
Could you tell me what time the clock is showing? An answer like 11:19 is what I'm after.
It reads 8:13
